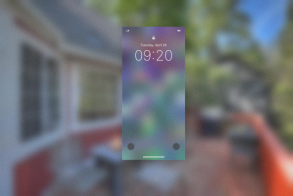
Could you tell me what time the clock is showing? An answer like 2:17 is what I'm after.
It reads 9:20
